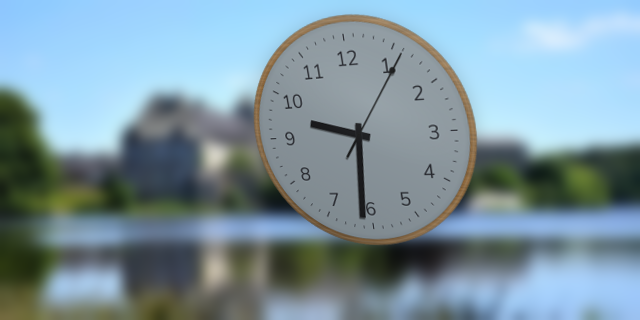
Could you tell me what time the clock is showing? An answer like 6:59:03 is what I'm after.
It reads 9:31:06
